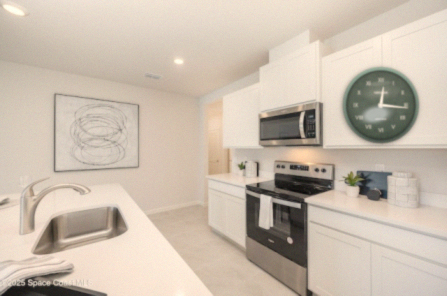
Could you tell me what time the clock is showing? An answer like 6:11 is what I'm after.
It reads 12:16
